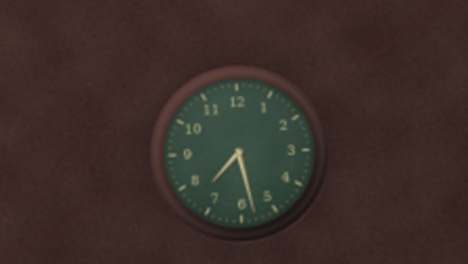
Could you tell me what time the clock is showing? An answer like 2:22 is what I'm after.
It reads 7:28
